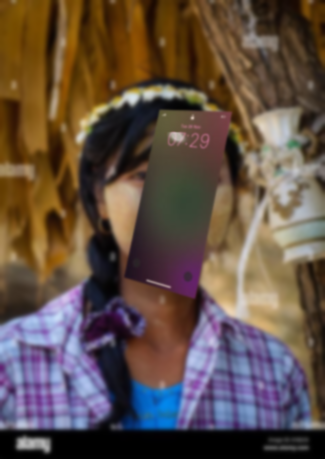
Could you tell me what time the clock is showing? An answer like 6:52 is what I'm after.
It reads 7:29
